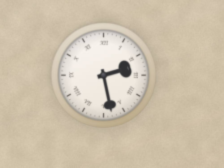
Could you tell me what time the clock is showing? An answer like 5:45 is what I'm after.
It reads 2:28
